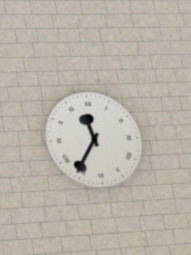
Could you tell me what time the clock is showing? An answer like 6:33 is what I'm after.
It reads 11:36
